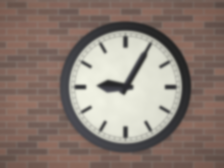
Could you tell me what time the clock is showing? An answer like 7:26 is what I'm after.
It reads 9:05
